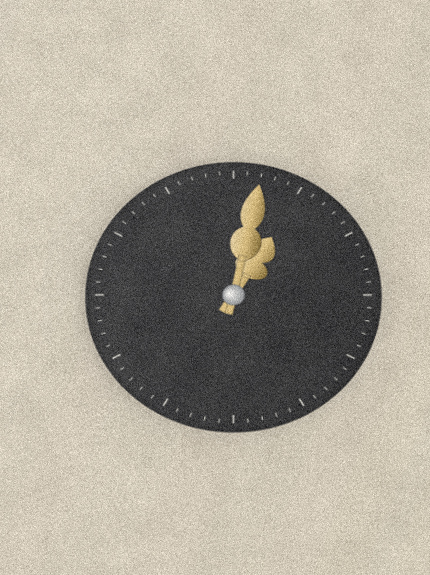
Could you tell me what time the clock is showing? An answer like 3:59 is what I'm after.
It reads 1:02
